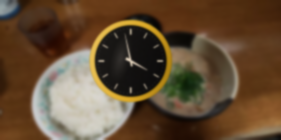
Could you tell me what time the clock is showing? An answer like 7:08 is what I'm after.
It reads 3:58
